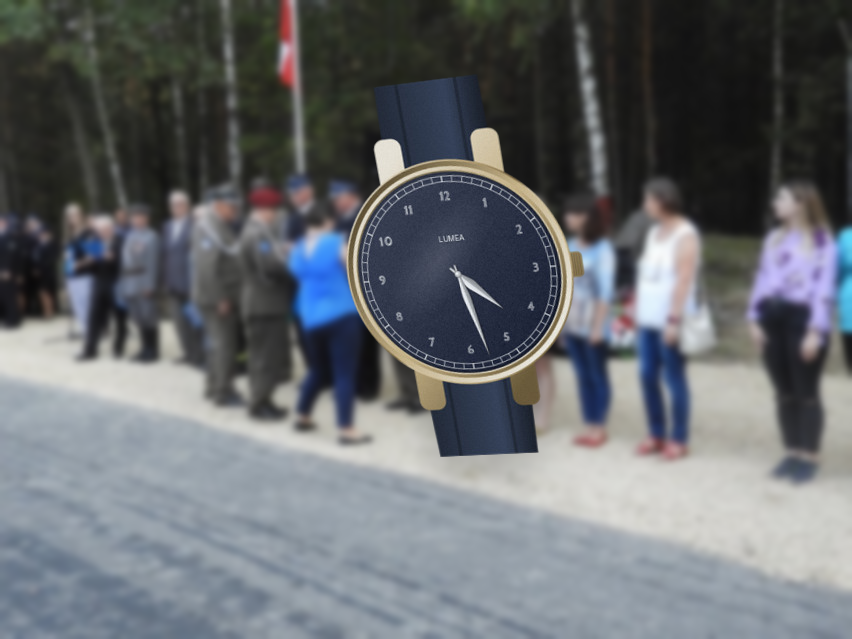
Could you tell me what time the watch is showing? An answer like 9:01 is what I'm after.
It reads 4:28
